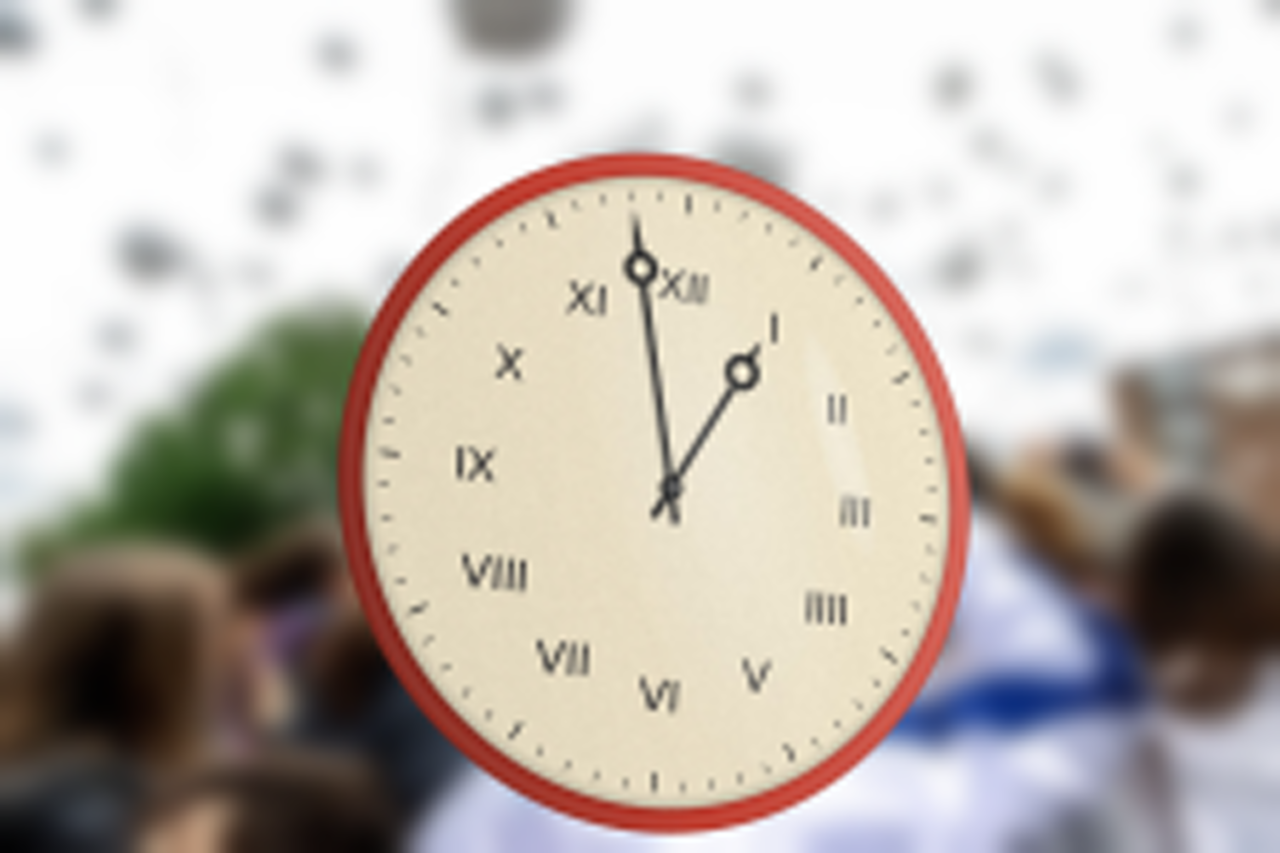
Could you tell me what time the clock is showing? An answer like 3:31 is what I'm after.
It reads 12:58
